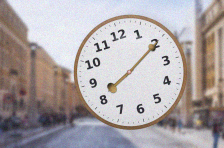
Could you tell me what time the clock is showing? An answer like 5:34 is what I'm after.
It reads 8:10
